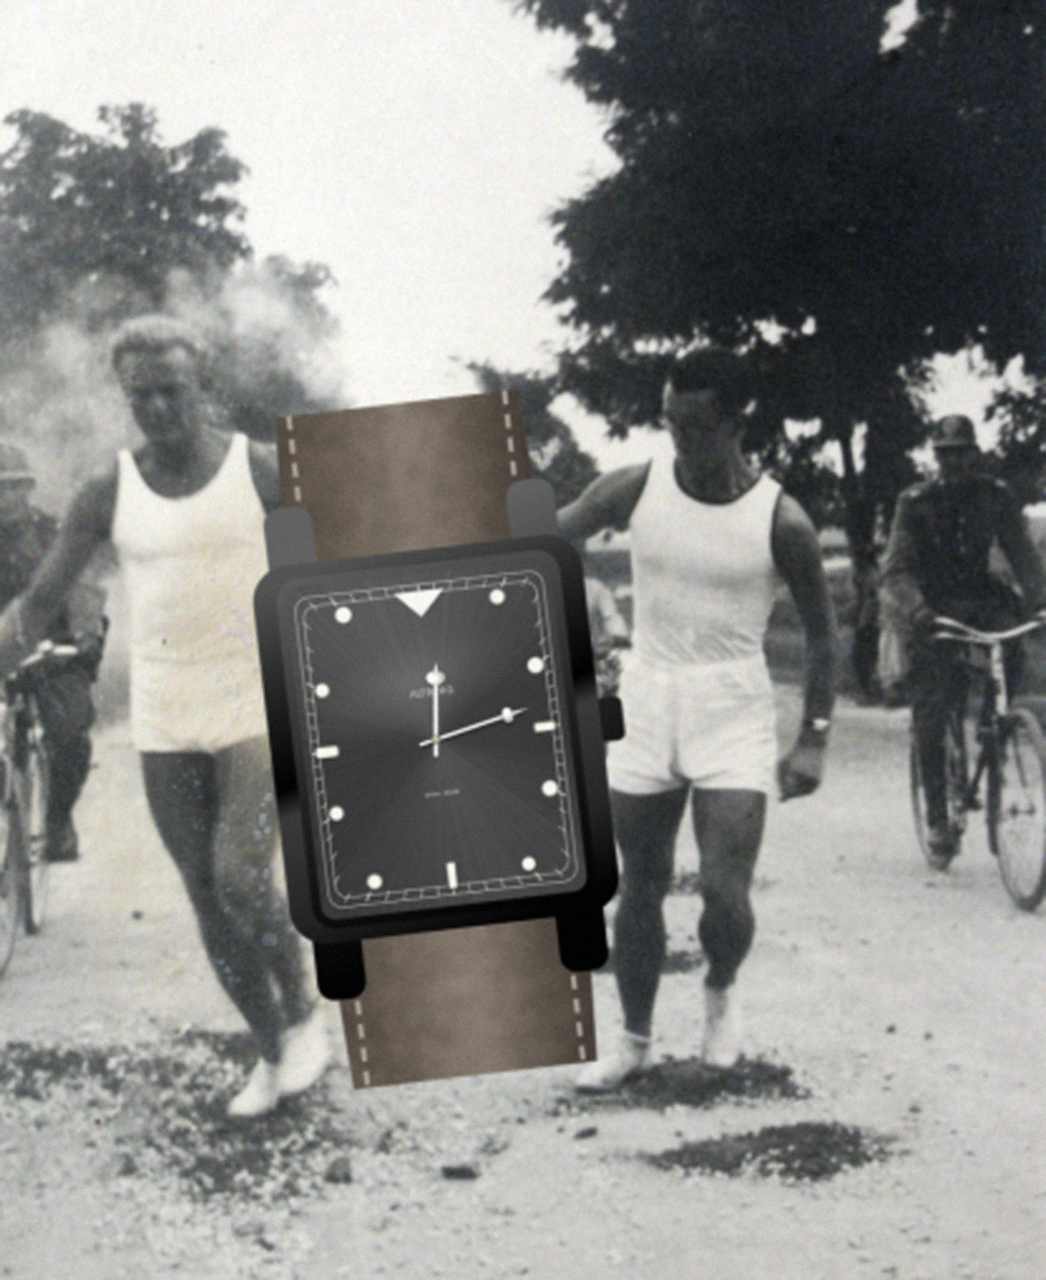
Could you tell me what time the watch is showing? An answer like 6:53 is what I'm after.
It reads 12:13
